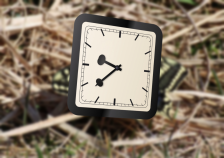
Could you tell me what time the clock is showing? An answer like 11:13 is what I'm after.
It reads 9:38
